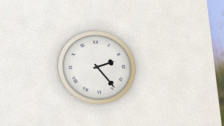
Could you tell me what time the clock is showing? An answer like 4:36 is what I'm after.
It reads 2:24
